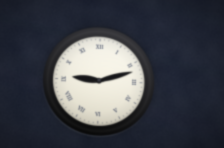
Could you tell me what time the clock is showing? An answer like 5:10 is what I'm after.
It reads 9:12
